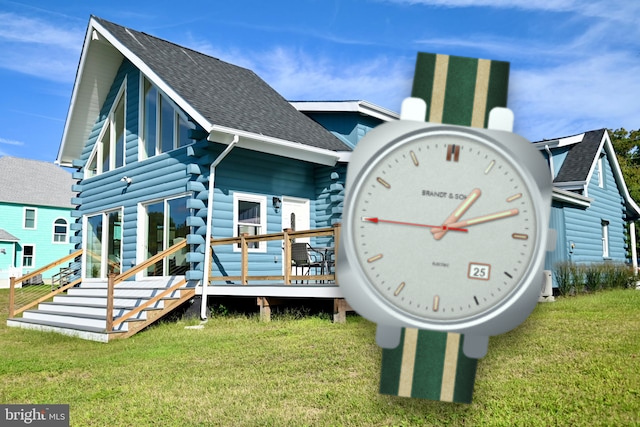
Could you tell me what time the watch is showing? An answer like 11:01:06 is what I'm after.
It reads 1:11:45
